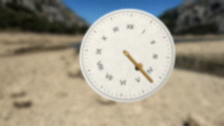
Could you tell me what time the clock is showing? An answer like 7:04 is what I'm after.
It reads 4:22
